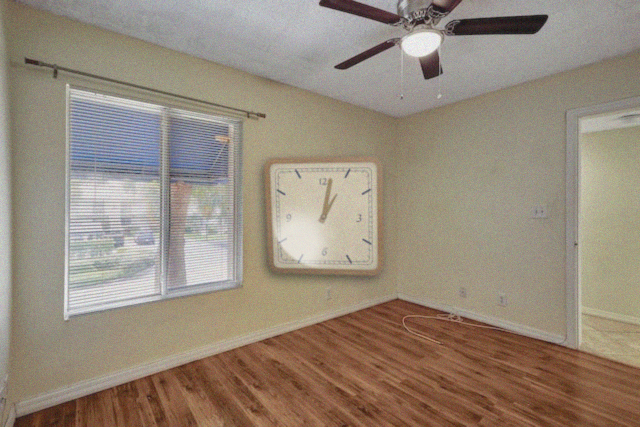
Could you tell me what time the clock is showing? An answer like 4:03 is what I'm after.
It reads 1:02
